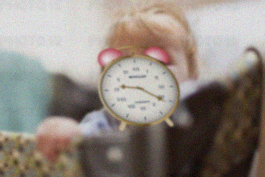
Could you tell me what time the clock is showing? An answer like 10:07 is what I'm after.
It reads 9:21
